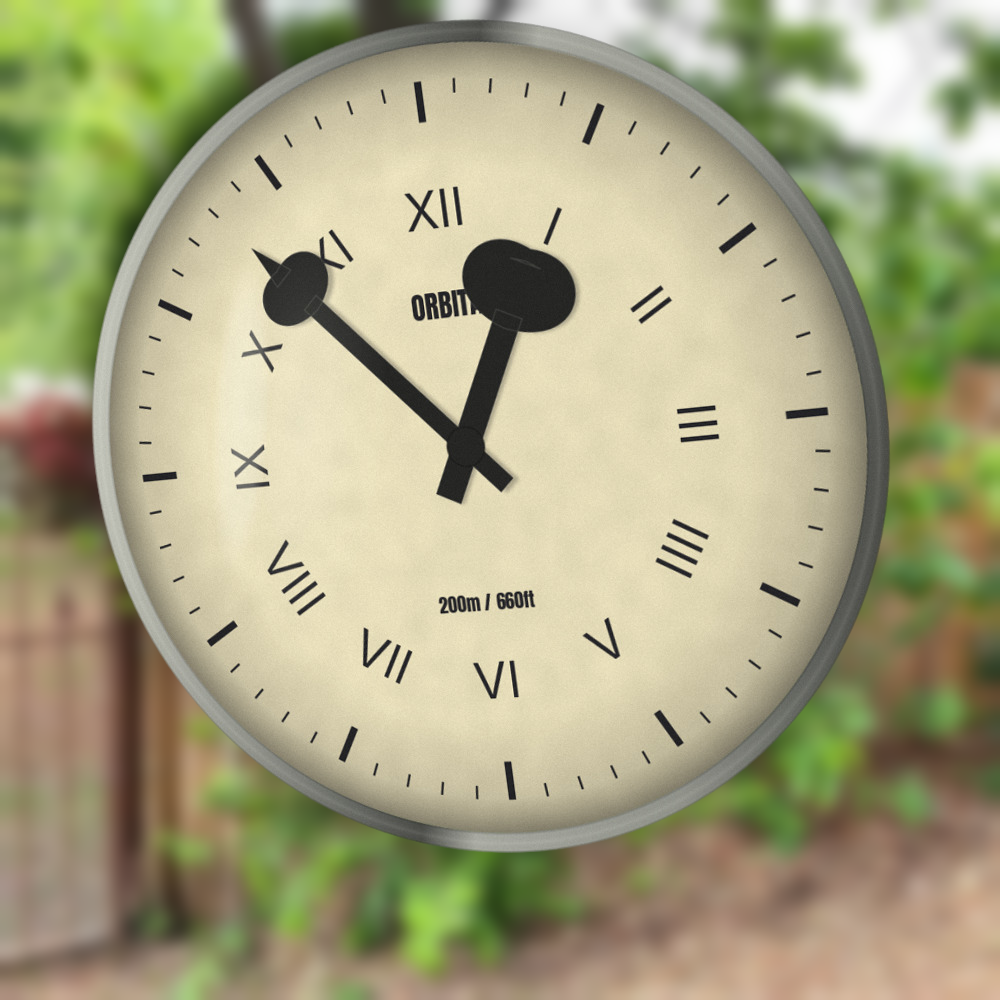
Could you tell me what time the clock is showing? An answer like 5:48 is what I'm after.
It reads 12:53
